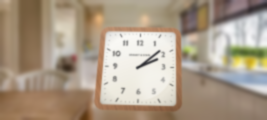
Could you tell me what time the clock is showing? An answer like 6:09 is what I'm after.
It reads 2:08
